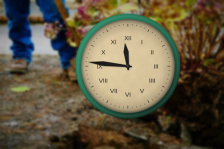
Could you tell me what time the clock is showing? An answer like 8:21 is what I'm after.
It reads 11:46
